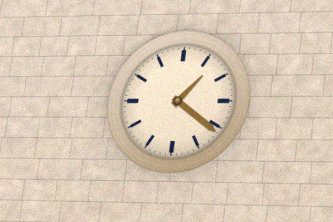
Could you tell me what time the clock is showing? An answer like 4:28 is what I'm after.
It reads 1:21
